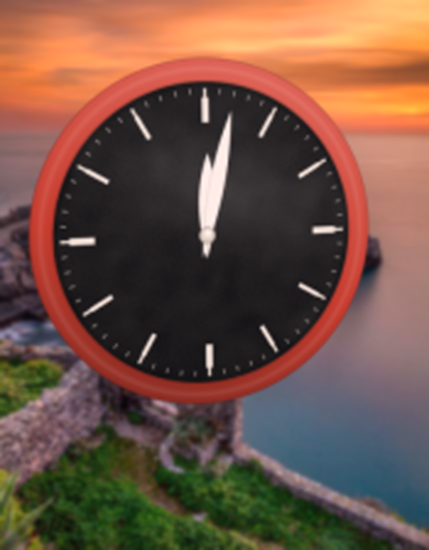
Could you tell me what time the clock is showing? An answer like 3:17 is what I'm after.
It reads 12:02
